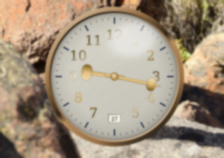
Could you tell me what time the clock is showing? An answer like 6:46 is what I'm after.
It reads 9:17
